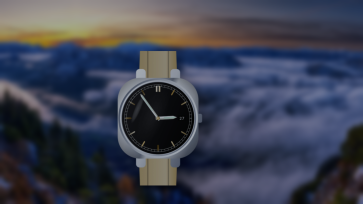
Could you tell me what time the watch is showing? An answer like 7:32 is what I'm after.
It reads 2:54
